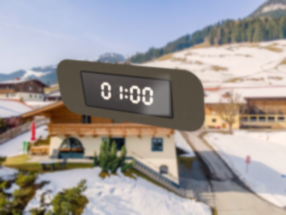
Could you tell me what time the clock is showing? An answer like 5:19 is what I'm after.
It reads 1:00
